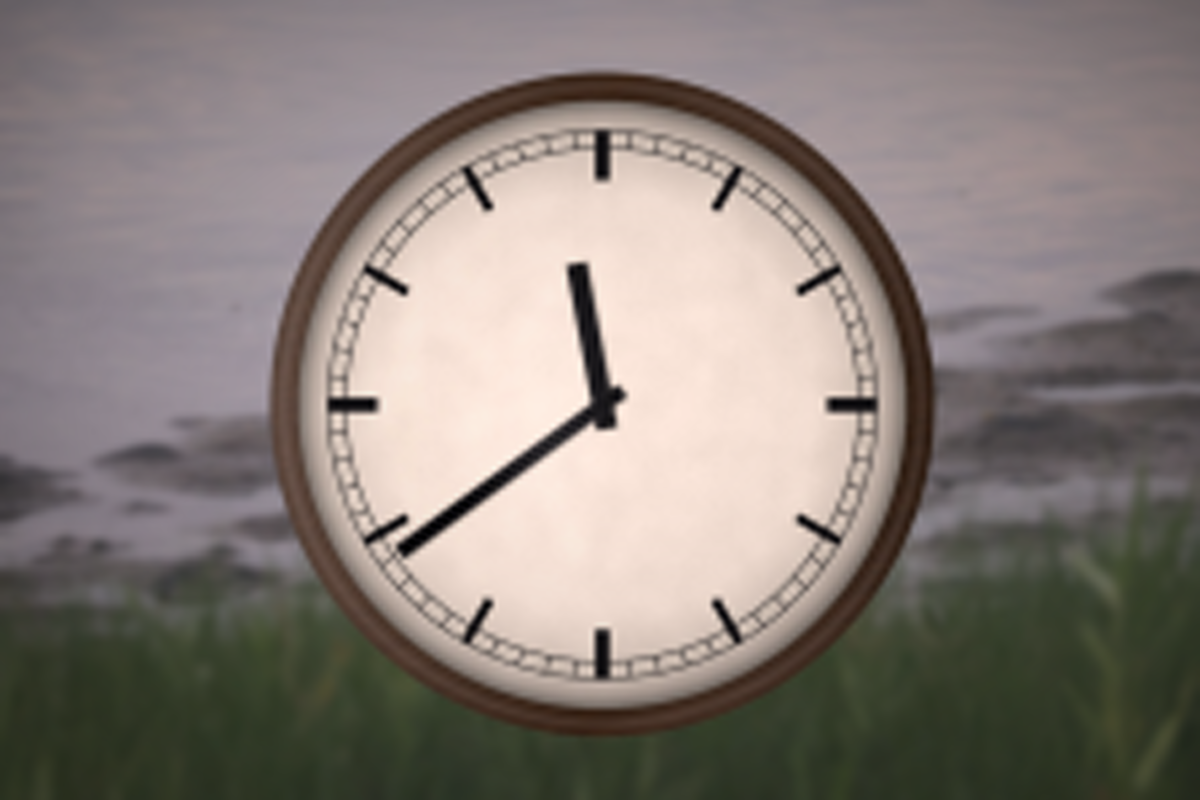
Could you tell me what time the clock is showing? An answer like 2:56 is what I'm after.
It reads 11:39
